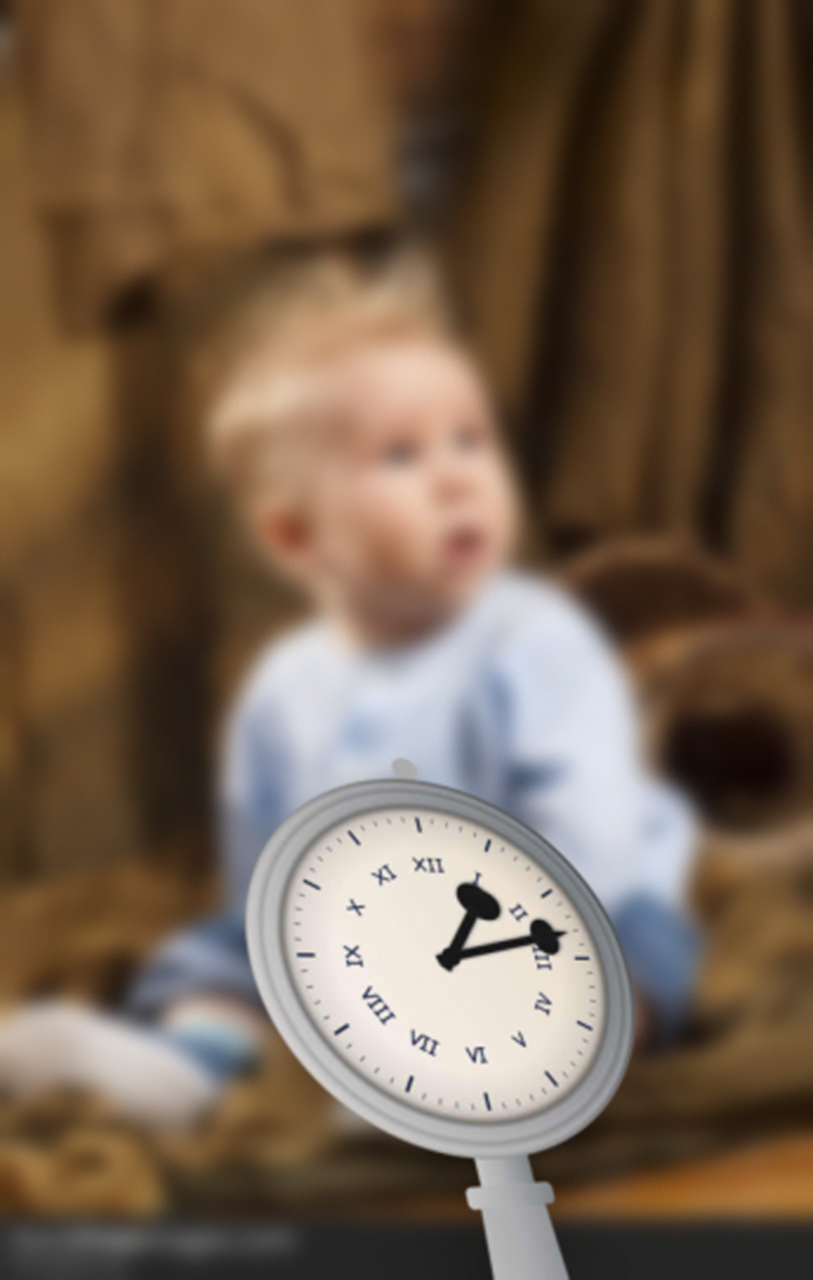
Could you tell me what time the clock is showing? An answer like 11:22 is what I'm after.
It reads 1:13
